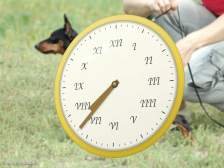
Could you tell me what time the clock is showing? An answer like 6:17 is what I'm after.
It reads 7:37
